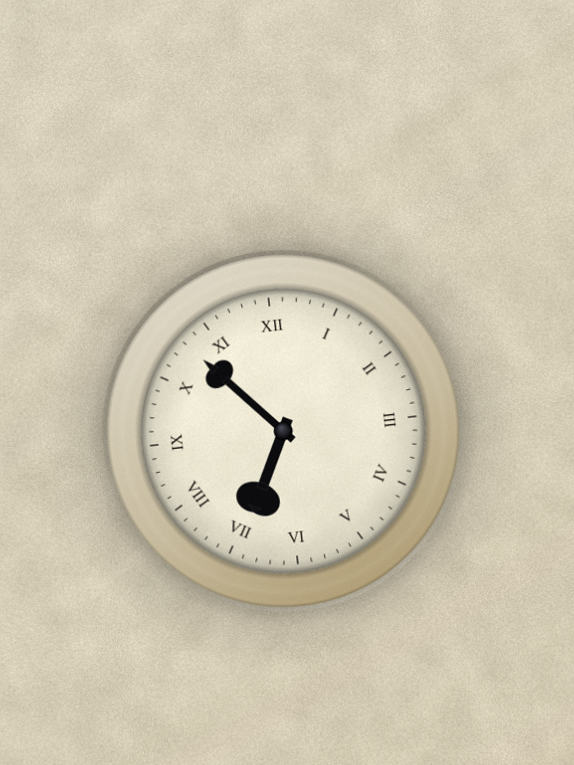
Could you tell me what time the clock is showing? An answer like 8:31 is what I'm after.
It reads 6:53
